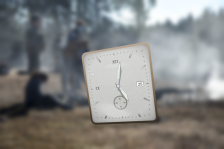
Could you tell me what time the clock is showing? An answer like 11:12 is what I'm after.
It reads 5:02
